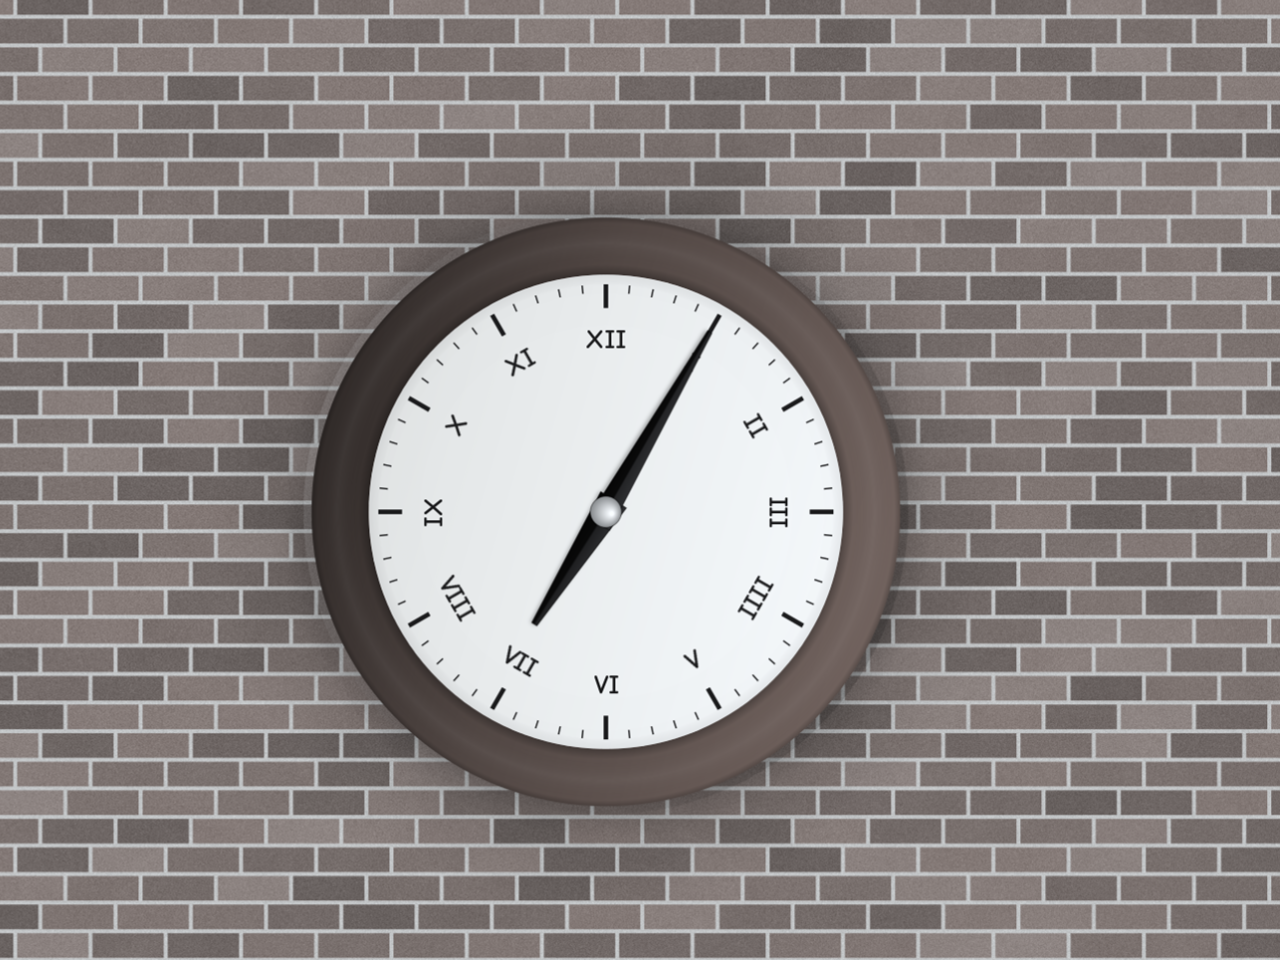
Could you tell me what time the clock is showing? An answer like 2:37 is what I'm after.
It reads 7:05
